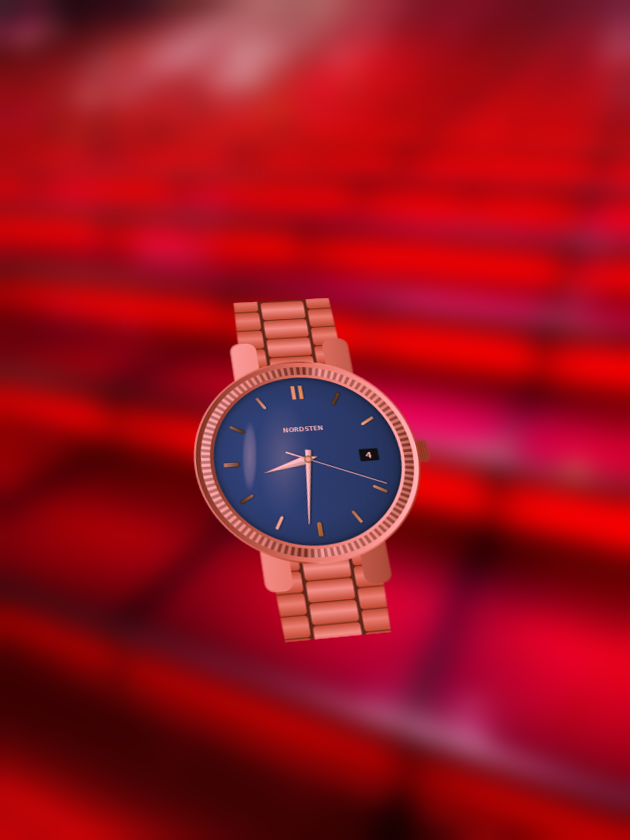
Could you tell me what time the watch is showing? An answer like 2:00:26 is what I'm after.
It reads 8:31:19
